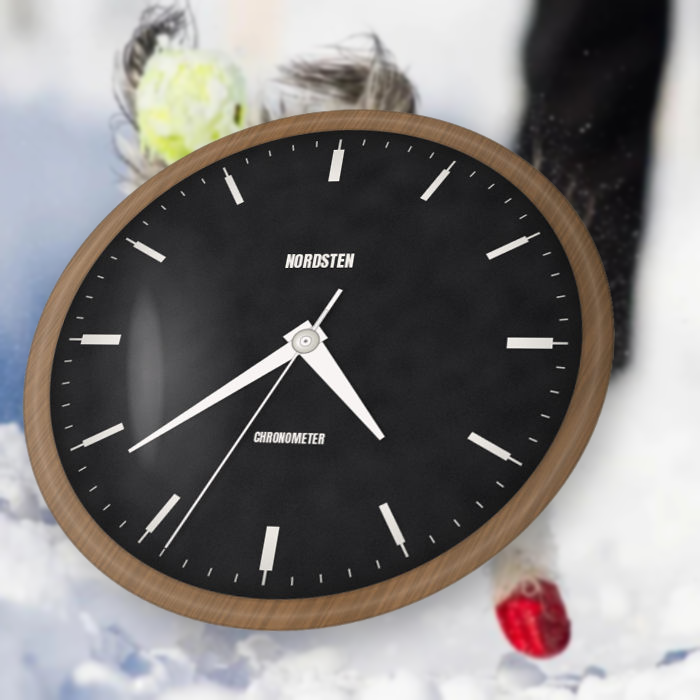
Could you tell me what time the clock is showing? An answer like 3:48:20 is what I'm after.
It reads 4:38:34
